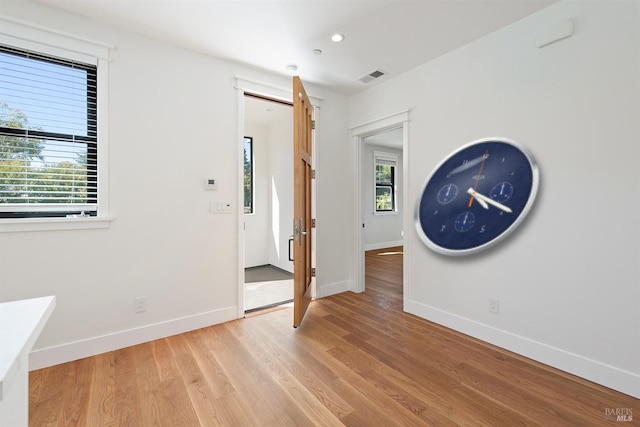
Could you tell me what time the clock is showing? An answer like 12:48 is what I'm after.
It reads 4:19
